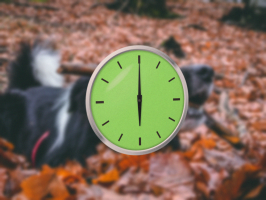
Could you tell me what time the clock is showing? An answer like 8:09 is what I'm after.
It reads 6:00
